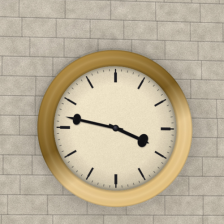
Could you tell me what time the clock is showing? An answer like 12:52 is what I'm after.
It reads 3:47
